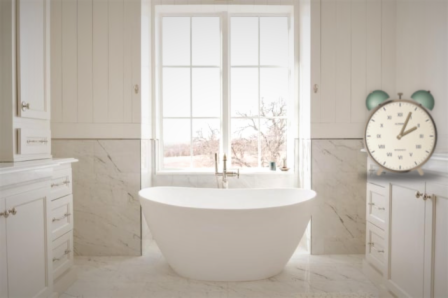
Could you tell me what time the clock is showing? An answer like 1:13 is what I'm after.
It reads 2:04
